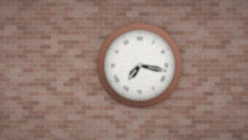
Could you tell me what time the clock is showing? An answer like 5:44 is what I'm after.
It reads 7:17
